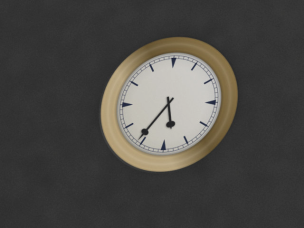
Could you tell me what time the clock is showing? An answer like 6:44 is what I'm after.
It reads 5:36
